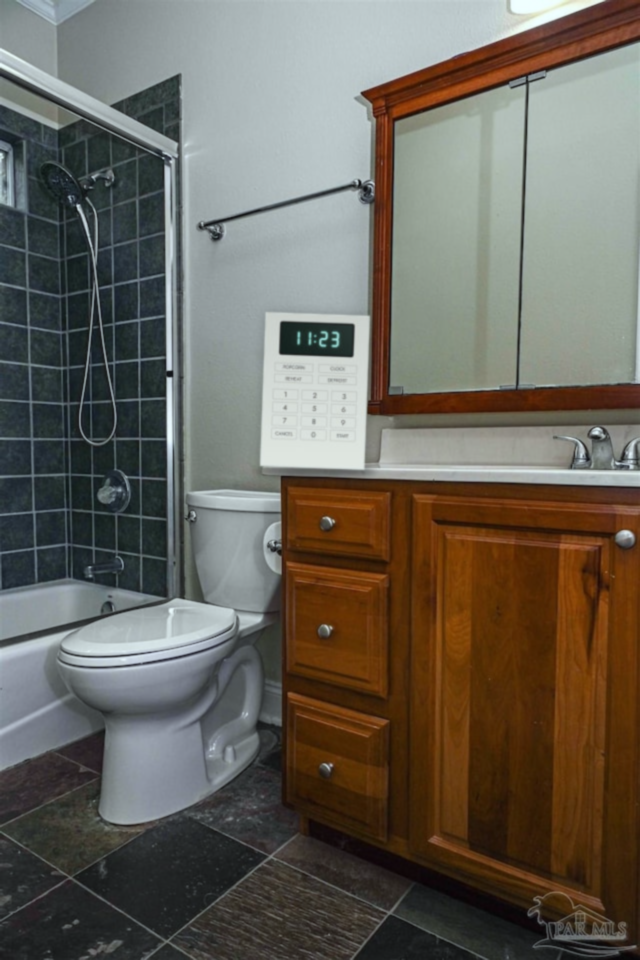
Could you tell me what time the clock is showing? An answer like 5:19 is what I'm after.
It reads 11:23
